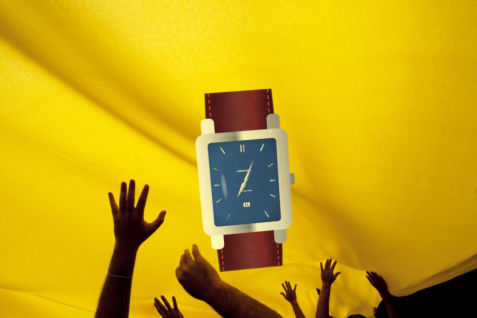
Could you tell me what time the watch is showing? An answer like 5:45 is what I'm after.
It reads 7:04
